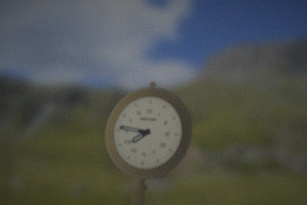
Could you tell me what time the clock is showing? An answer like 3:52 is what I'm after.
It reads 7:46
